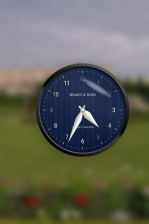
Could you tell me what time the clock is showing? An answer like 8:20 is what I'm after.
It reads 4:34
